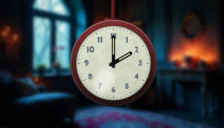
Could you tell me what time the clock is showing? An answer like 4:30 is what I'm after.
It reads 2:00
